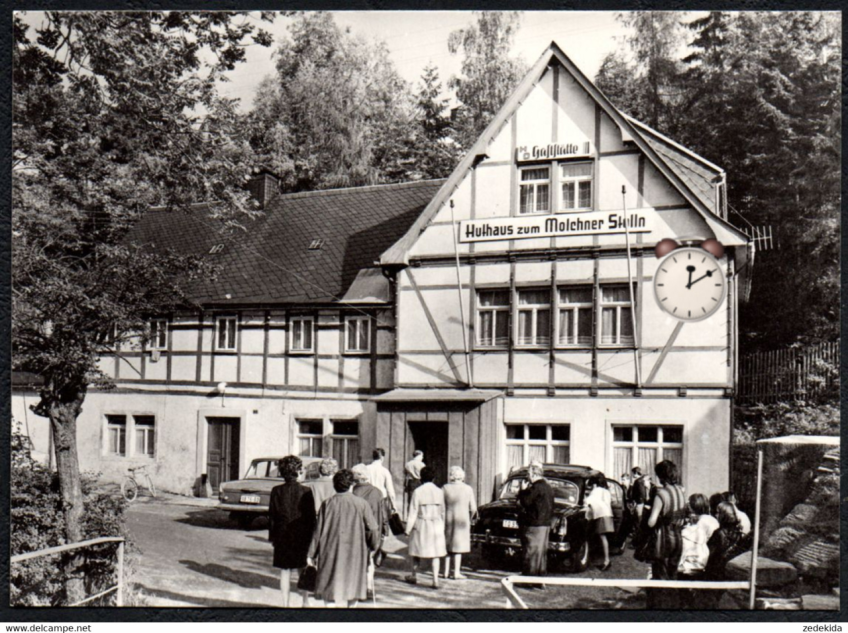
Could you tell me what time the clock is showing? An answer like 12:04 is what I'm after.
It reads 12:10
